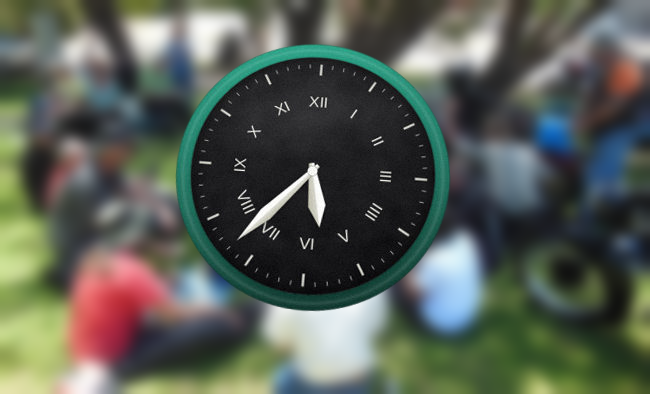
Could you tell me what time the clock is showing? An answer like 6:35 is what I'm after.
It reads 5:37
